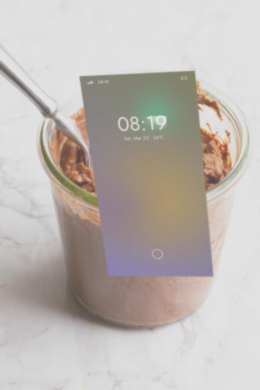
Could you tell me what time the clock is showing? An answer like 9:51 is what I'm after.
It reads 8:19
